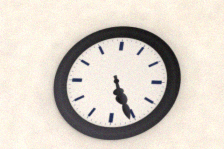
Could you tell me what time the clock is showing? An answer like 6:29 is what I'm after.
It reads 5:26
